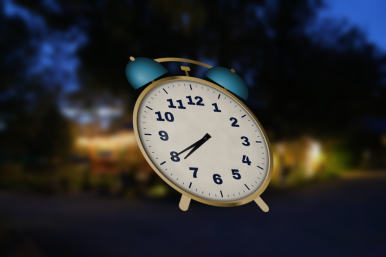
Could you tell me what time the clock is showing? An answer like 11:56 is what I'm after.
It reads 7:40
